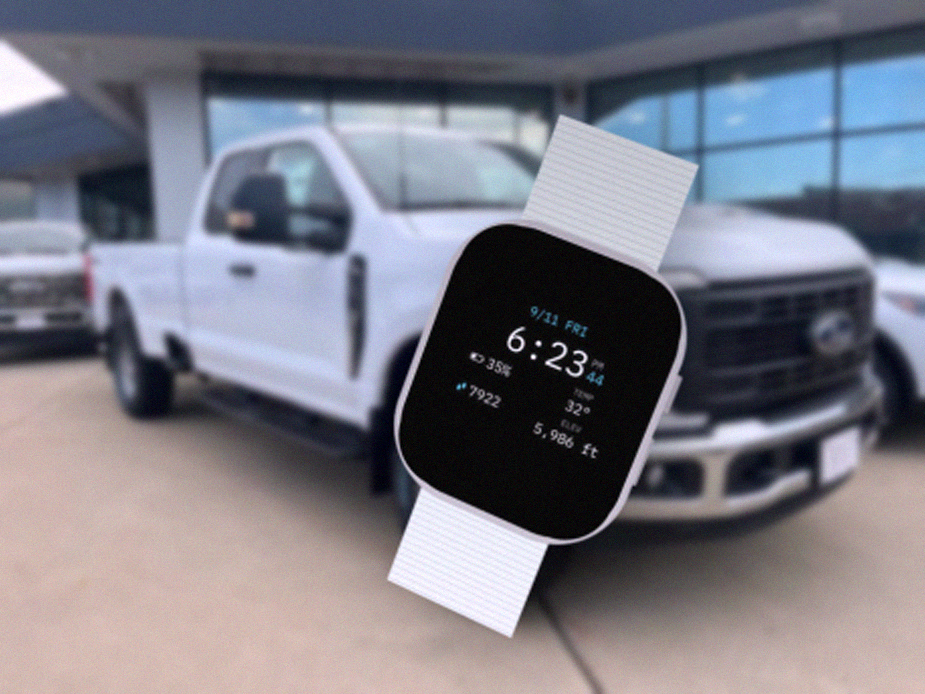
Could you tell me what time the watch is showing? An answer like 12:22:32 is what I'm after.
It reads 6:23:44
